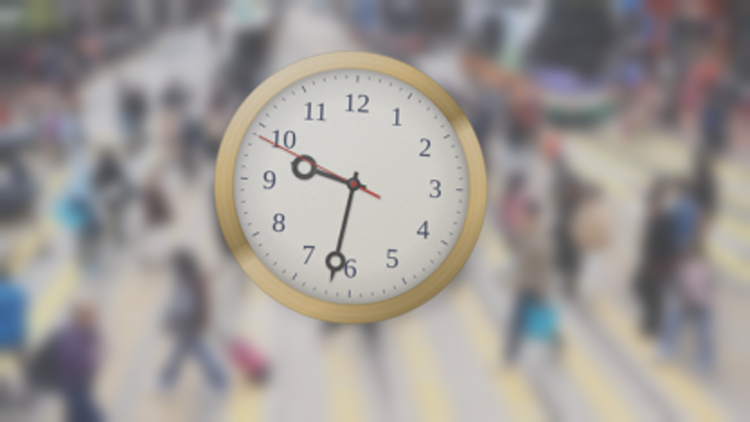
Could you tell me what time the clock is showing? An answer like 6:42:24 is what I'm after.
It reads 9:31:49
